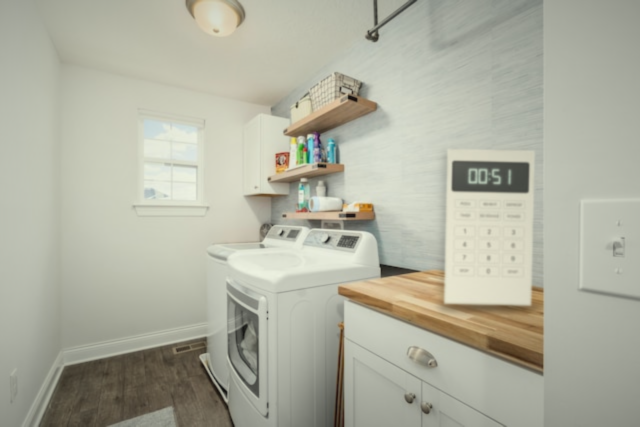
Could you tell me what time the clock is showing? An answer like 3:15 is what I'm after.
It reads 0:51
